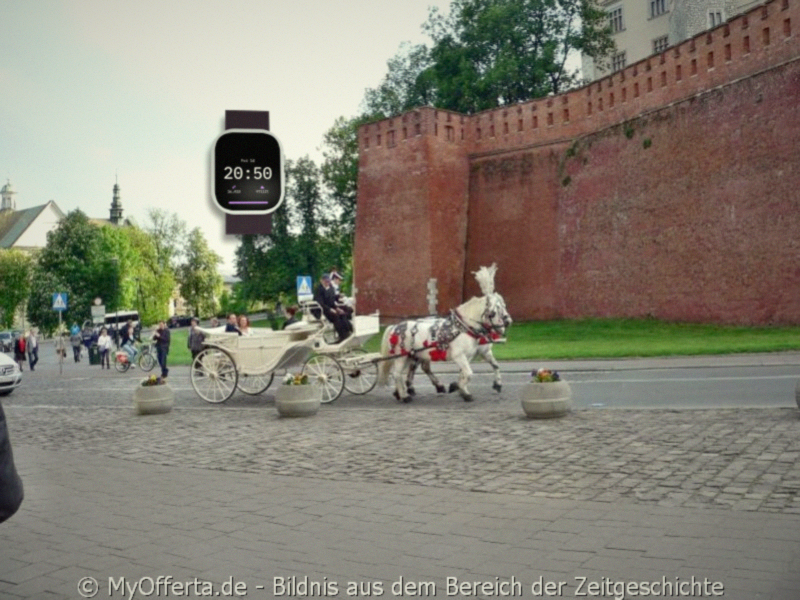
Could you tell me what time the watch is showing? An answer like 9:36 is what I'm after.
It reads 20:50
